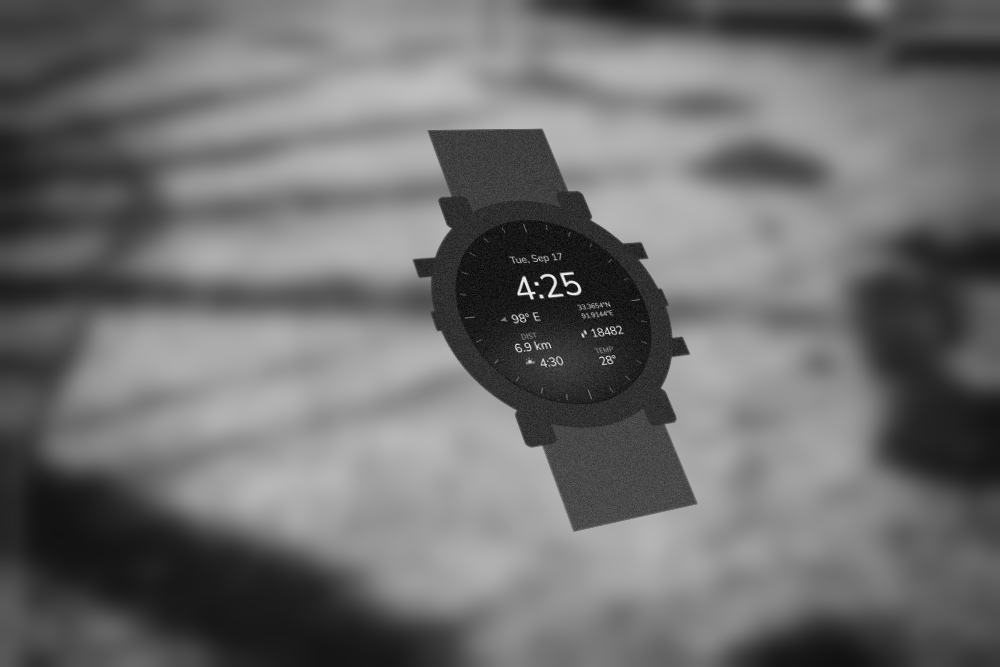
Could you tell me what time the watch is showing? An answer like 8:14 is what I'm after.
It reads 4:25
